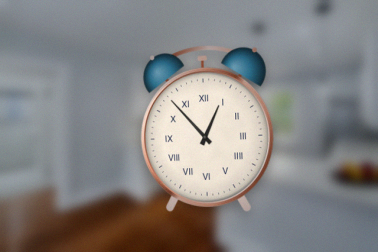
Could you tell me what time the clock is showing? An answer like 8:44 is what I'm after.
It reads 12:53
